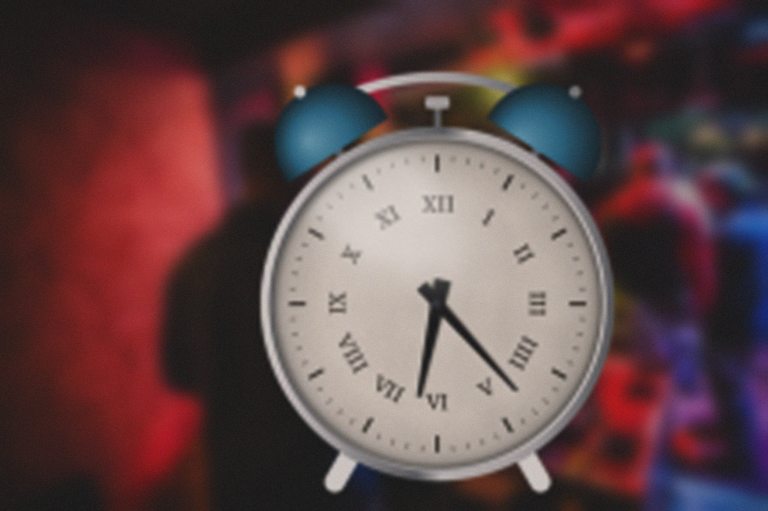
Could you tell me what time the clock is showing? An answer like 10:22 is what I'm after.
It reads 6:23
